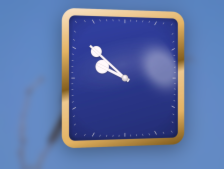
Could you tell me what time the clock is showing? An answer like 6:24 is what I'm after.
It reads 9:52
